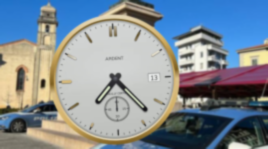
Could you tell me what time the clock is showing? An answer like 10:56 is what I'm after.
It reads 7:23
